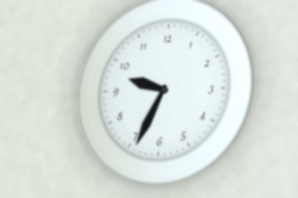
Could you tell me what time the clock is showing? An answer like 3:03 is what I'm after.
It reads 9:34
